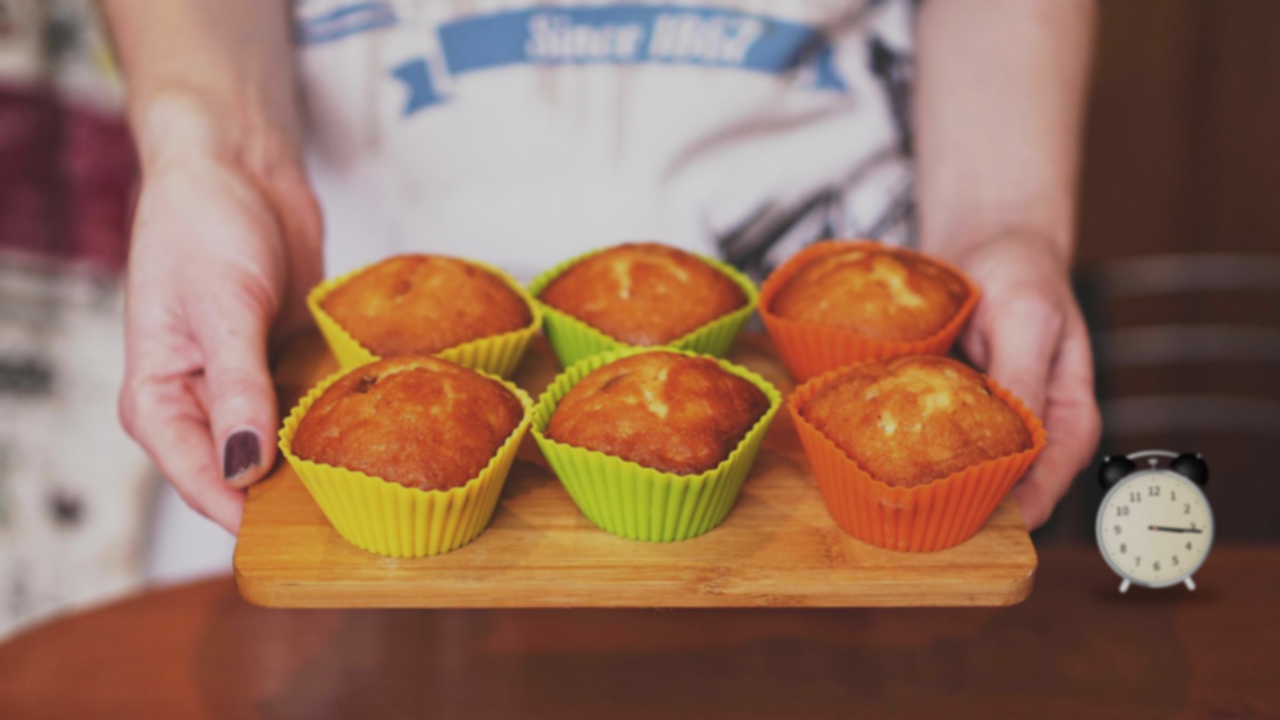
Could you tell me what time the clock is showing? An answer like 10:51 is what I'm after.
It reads 3:16
